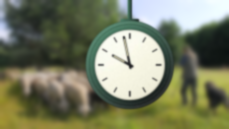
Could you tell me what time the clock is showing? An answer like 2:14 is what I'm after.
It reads 9:58
